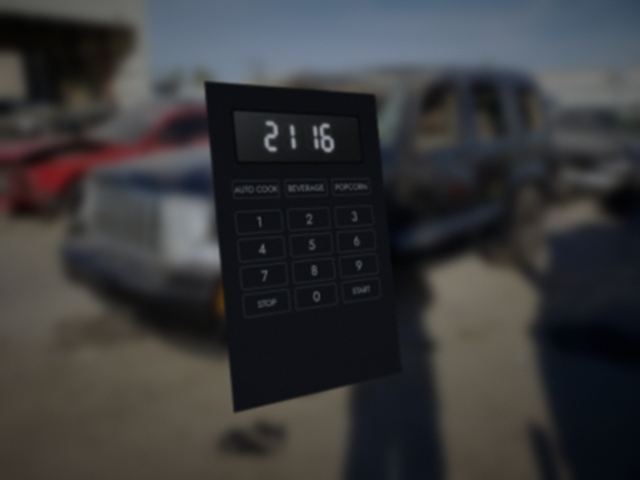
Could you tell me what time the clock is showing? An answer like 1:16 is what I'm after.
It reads 21:16
